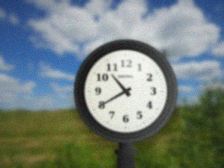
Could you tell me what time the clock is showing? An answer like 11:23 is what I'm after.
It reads 10:40
